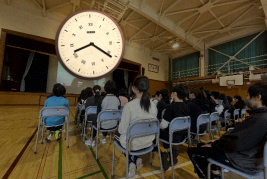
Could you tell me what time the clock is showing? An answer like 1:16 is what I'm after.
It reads 8:21
